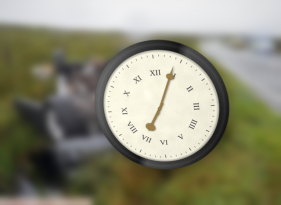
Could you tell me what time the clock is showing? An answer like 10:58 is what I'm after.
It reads 7:04
